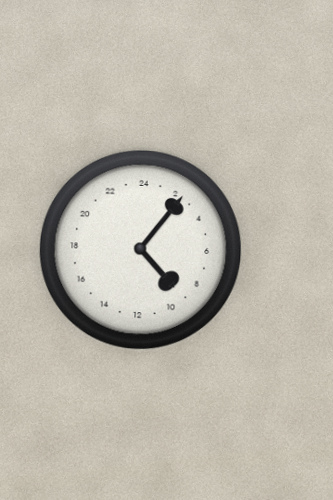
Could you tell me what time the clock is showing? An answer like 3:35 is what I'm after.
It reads 9:06
